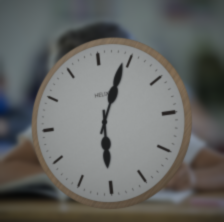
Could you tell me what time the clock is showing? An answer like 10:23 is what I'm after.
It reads 6:04
